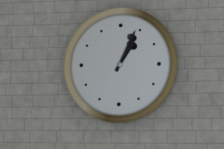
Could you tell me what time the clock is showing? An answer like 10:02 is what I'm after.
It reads 1:04
